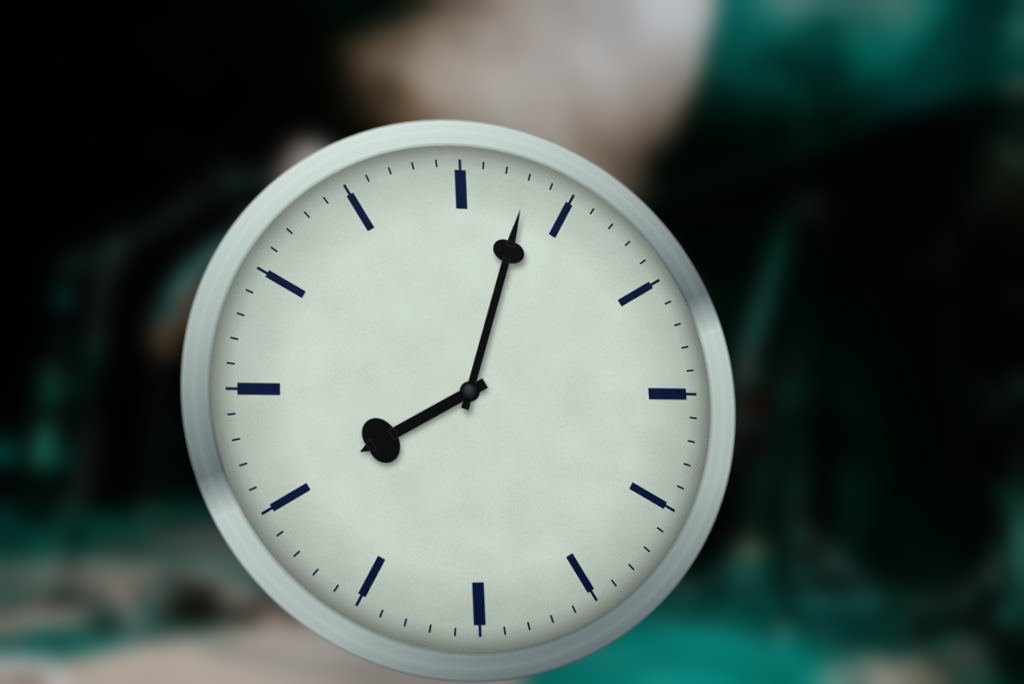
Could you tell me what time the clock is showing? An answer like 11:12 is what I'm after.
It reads 8:03
